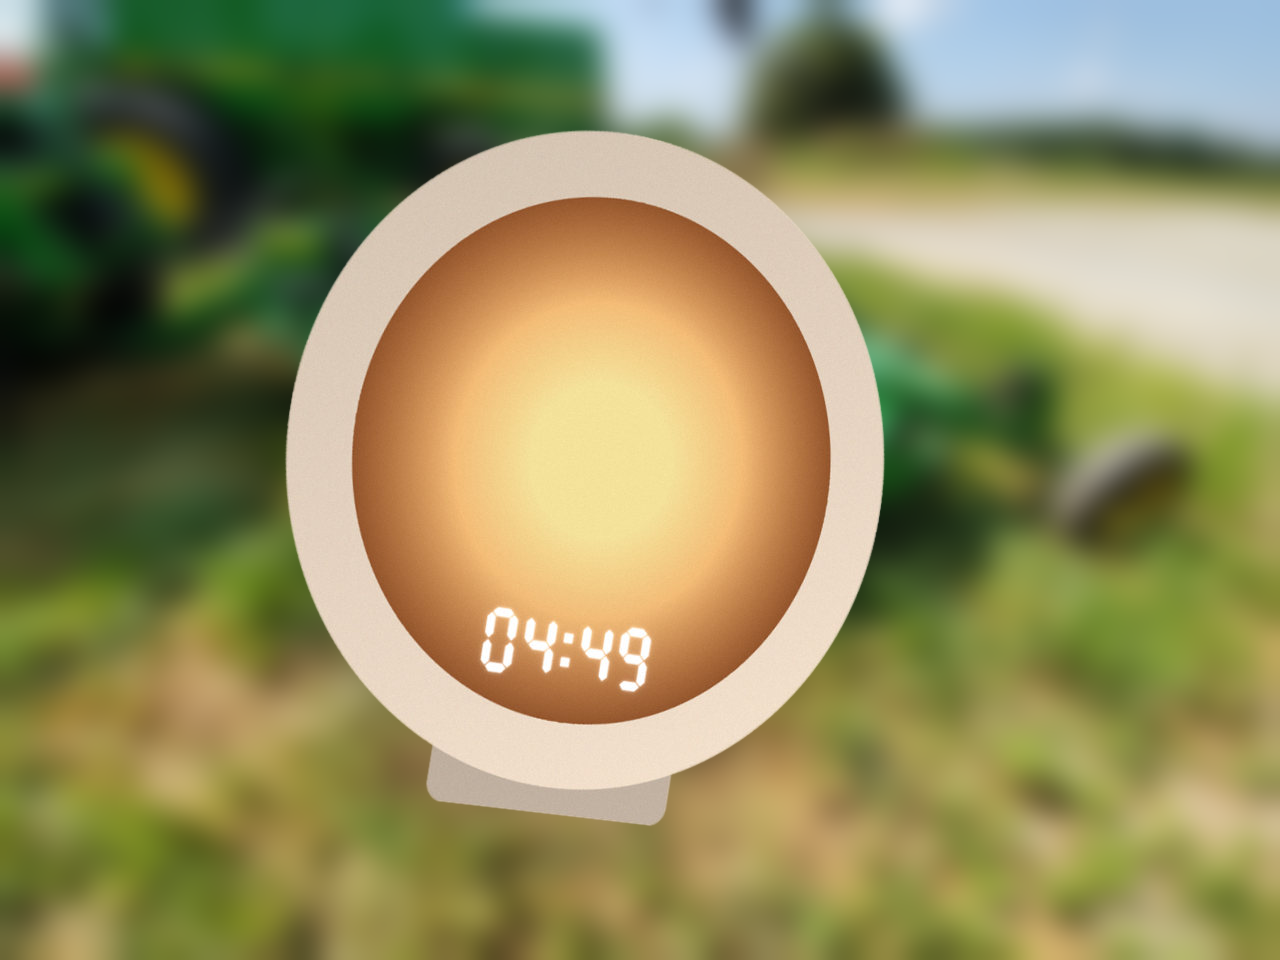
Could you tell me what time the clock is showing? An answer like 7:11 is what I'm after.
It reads 4:49
